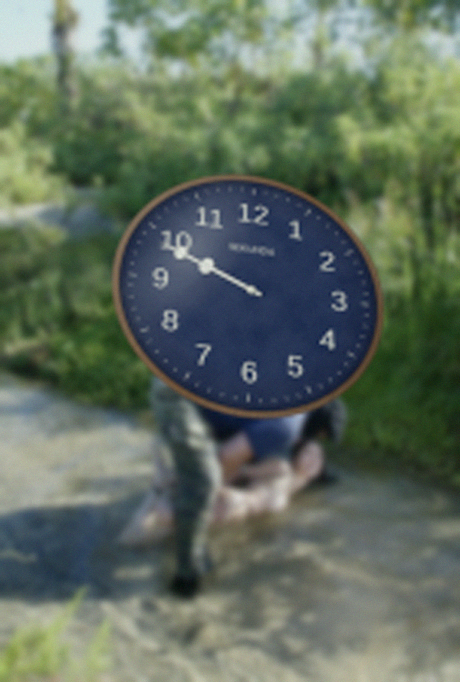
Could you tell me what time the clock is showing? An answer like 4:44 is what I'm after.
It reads 9:49
